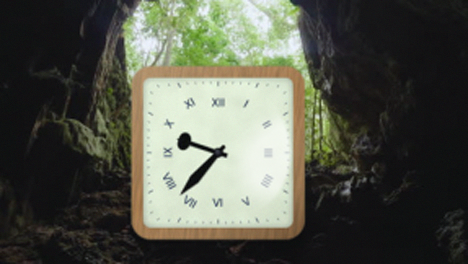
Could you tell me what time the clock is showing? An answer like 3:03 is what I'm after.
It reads 9:37
